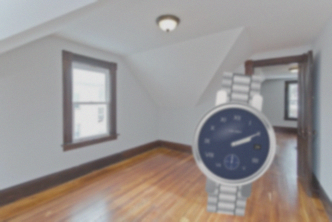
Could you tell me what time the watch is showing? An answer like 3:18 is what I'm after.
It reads 2:10
